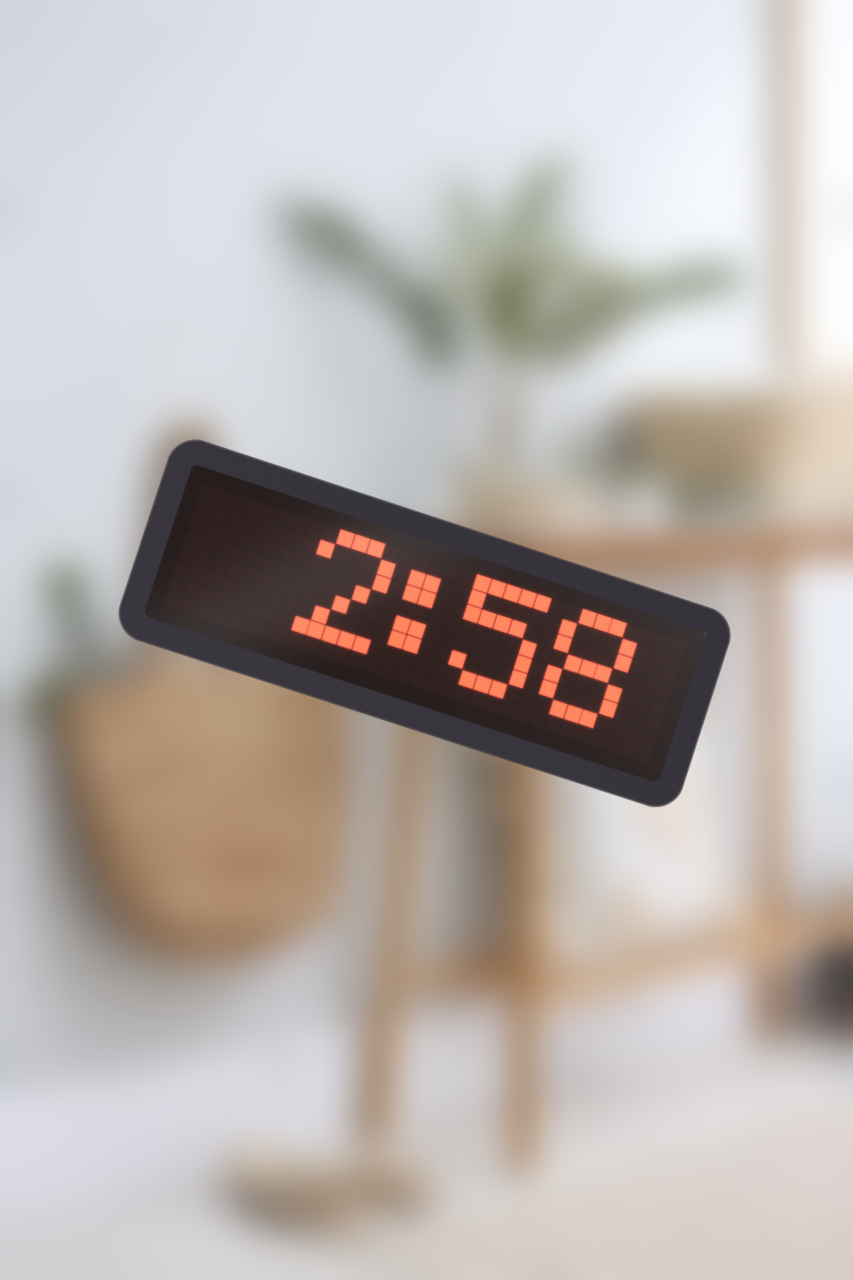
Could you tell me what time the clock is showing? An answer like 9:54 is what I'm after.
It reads 2:58
